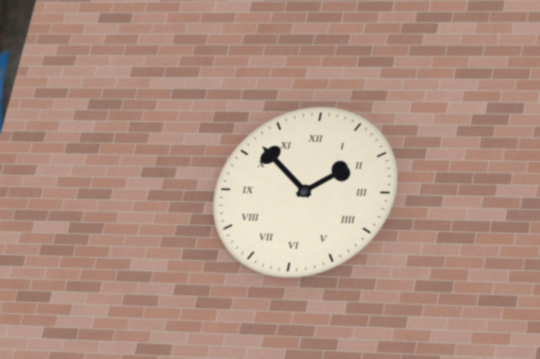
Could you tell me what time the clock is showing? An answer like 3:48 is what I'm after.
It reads 1:52
